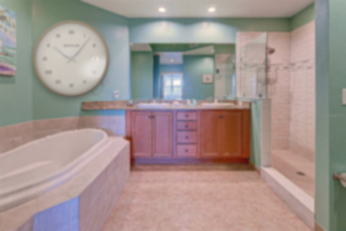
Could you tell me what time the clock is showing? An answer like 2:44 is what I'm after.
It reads 10:07
